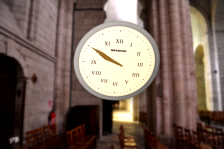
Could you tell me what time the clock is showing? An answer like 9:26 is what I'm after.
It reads 9:50
